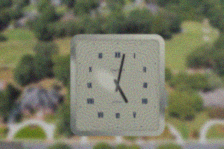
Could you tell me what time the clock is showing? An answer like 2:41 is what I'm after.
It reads 5:02
